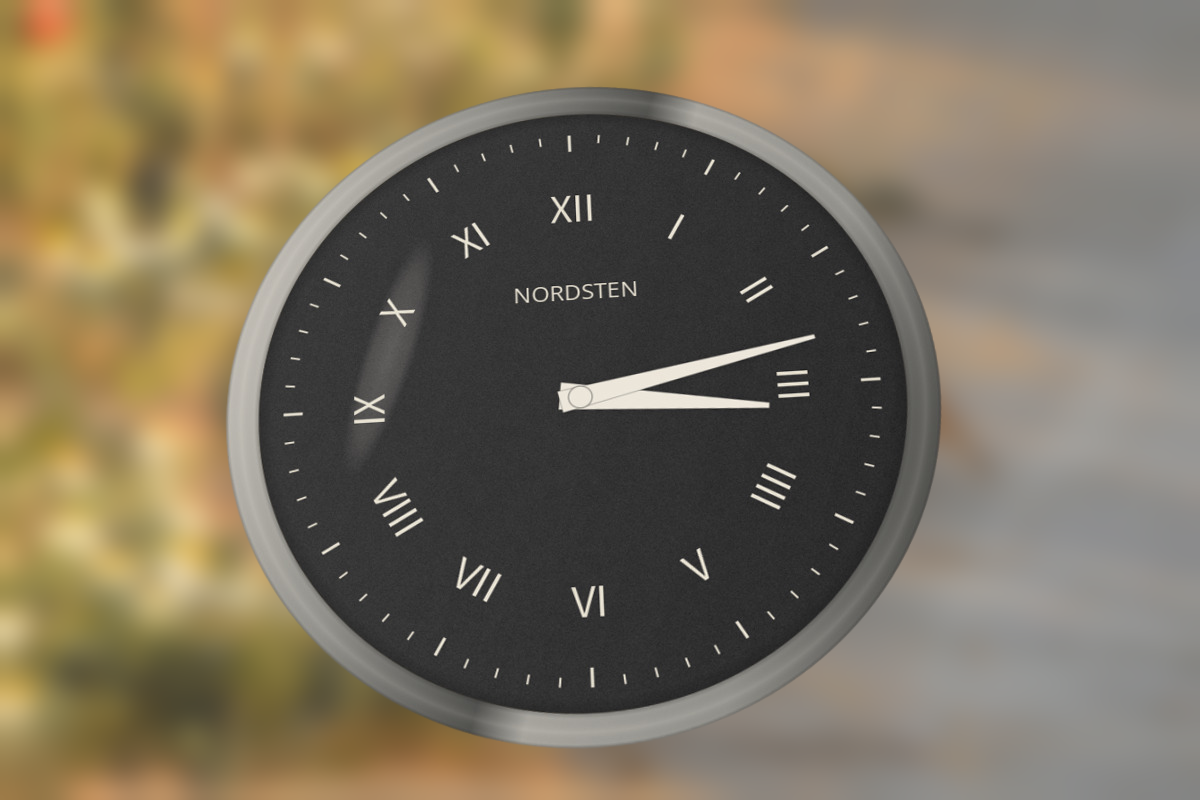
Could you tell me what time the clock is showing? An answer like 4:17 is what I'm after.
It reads 3:13
